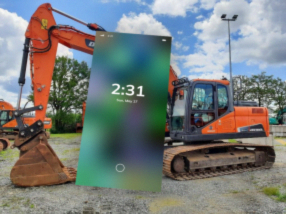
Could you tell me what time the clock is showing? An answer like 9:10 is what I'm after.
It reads 2:31
